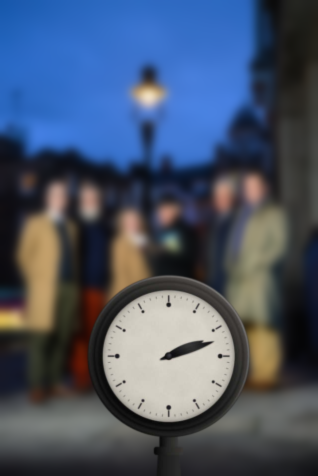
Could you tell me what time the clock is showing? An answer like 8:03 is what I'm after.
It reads 2:12
